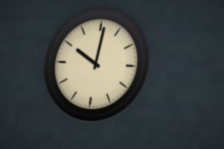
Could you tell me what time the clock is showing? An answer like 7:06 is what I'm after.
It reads 10:01
